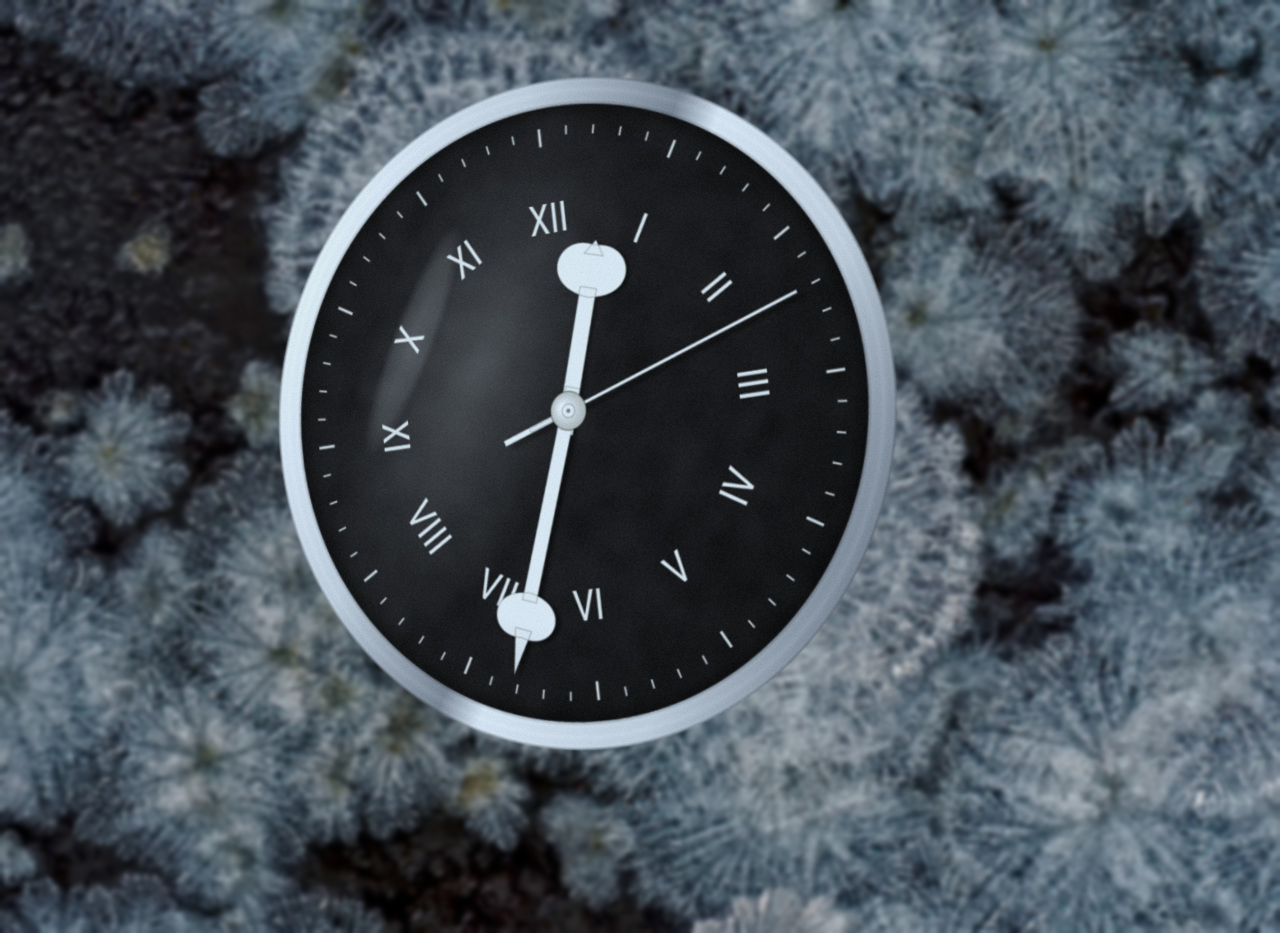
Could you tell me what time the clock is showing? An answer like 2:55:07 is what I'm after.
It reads 12:33:12
